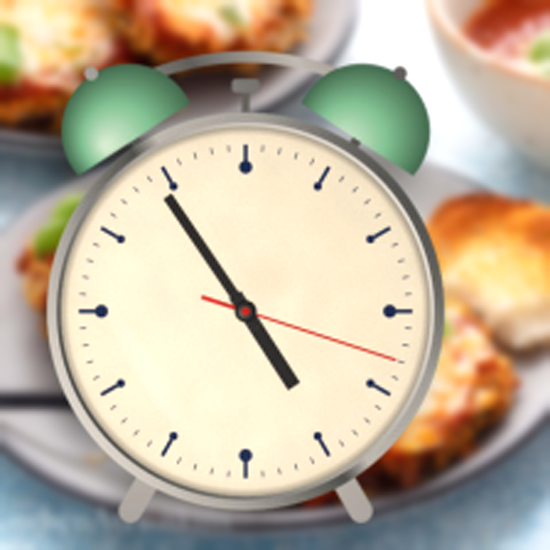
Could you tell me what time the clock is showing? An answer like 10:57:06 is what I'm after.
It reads 4:54:18
